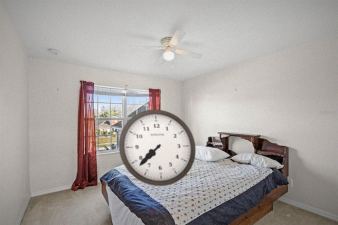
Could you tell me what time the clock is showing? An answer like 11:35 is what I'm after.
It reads 7:38
